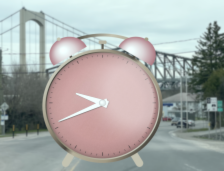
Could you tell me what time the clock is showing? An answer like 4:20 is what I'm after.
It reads 9:41
